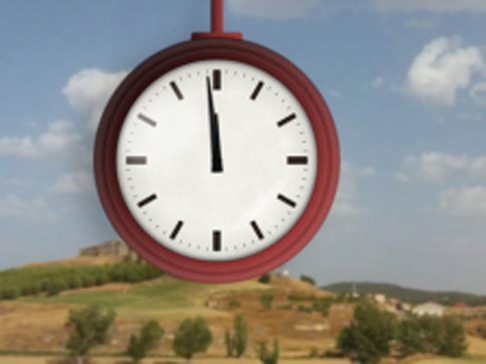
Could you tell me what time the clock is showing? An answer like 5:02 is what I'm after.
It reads 11:59
